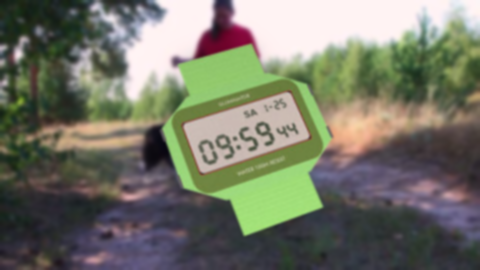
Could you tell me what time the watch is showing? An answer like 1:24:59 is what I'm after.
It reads 9:59:44
